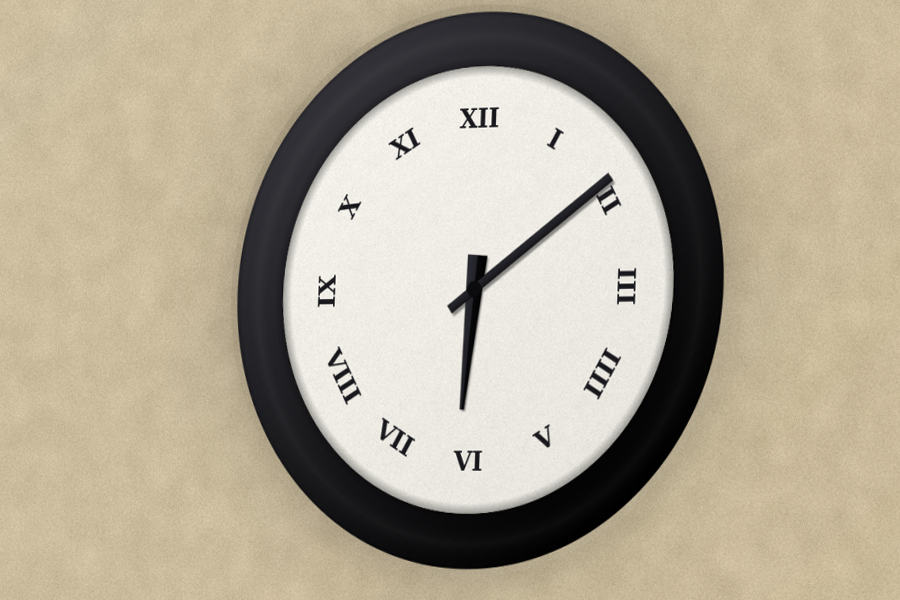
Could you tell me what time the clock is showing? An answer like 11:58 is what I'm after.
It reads 6:09
